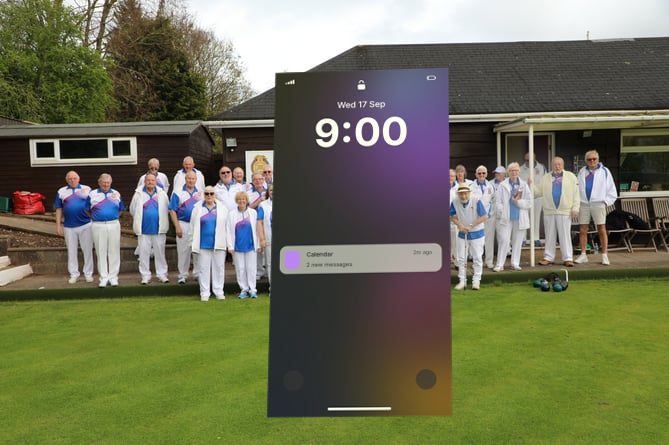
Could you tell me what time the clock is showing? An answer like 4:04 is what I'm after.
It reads 9:00
